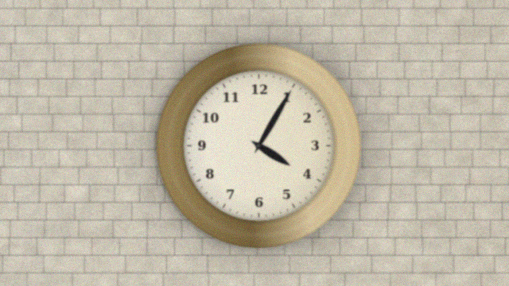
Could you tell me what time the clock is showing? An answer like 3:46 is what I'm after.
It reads 4:05
